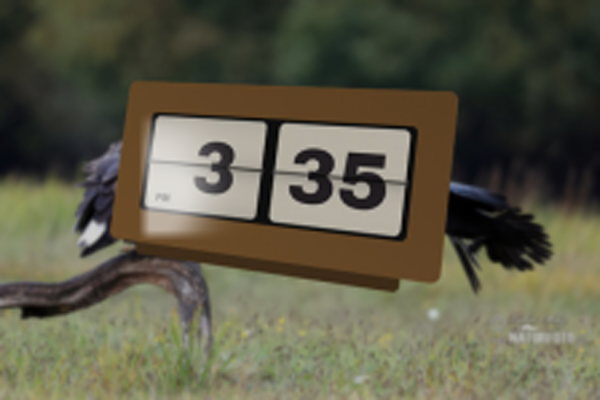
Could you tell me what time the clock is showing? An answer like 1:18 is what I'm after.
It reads 3:35
